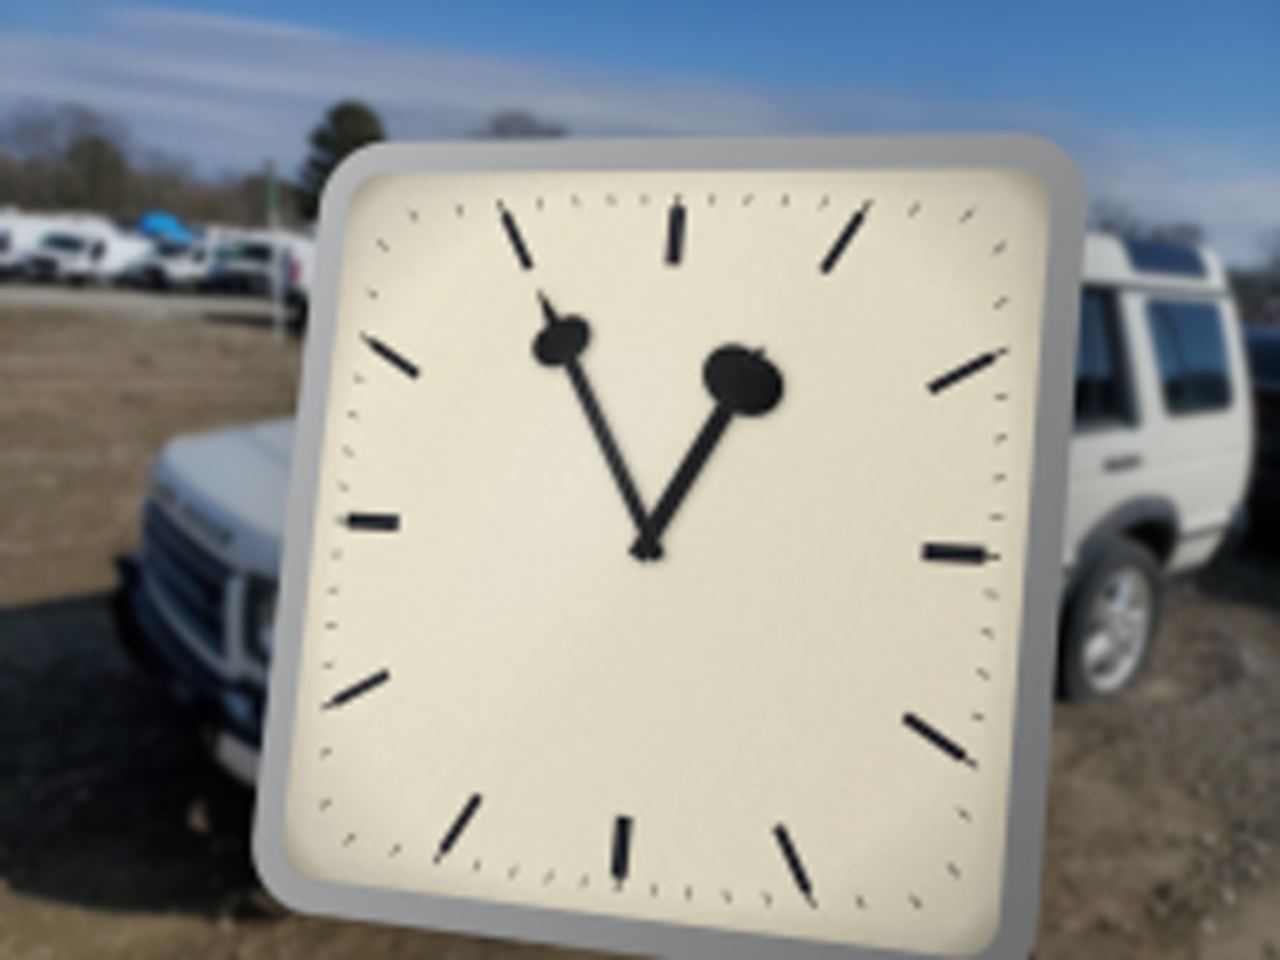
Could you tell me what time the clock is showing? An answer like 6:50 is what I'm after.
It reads 12:55
